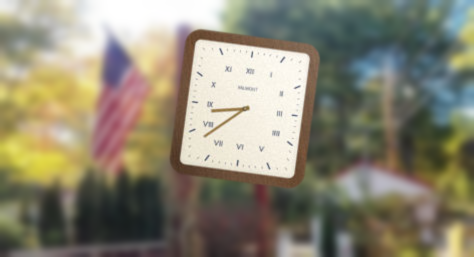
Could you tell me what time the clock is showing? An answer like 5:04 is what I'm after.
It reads 8:38
